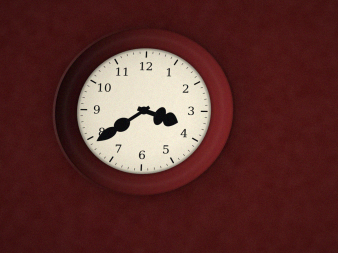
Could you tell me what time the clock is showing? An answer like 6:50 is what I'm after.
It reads 3:39
